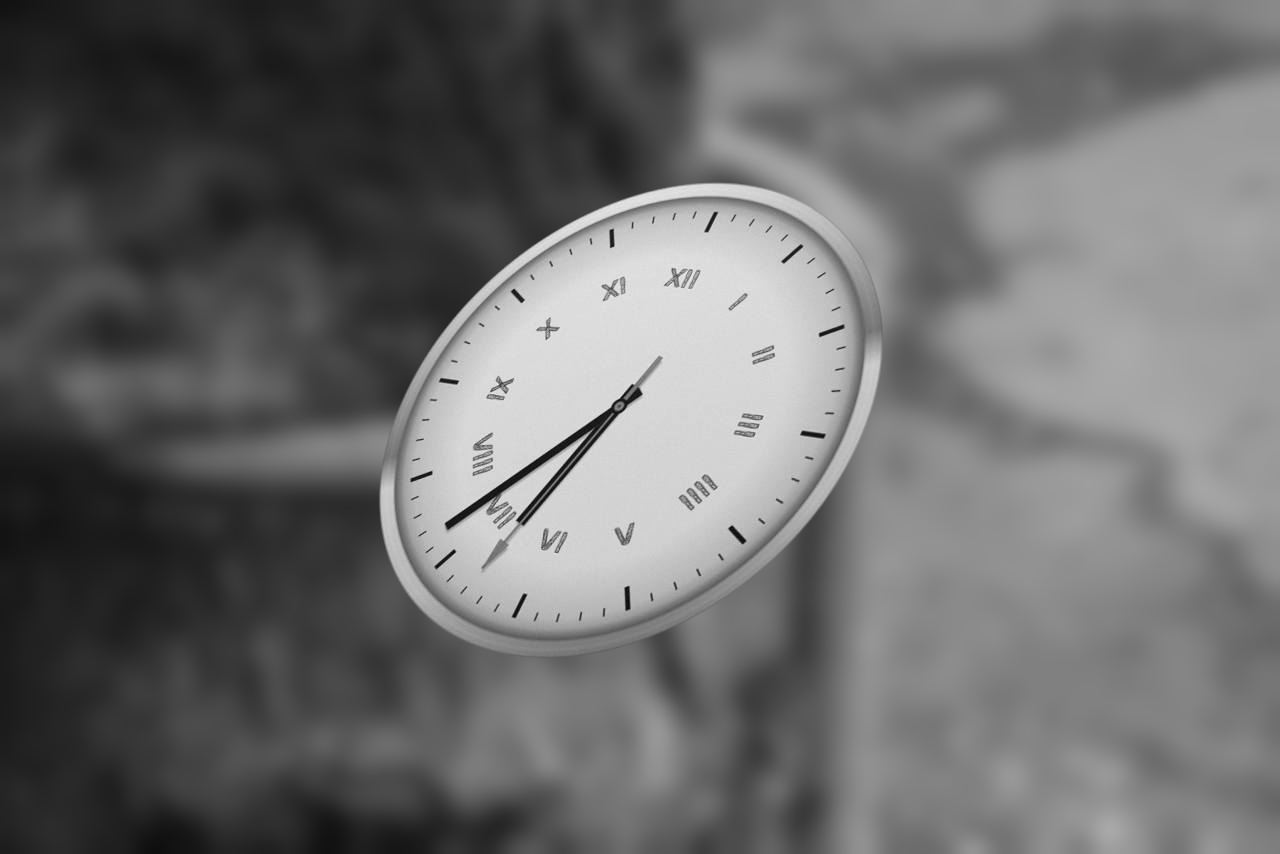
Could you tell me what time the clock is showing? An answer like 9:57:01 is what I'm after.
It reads 6:36:33
